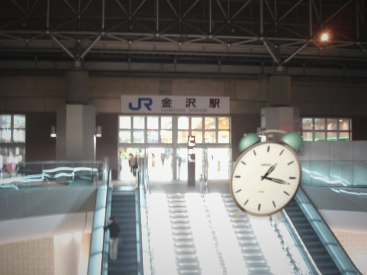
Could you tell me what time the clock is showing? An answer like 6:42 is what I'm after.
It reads 1:17
